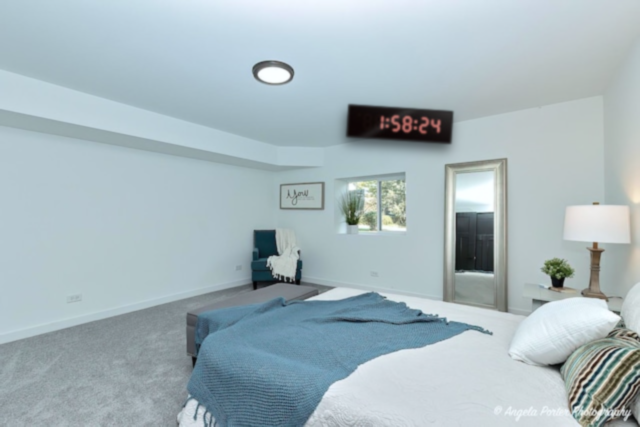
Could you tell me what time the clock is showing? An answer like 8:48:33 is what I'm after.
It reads 1:58:24
